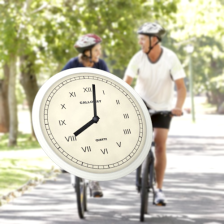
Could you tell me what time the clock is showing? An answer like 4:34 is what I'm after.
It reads 8:02
